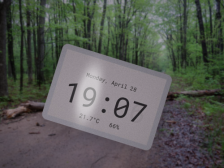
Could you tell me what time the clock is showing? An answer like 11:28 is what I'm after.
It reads 19:07
